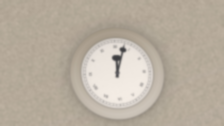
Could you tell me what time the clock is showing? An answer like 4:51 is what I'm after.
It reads 12:03
